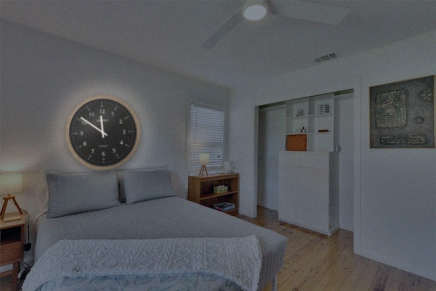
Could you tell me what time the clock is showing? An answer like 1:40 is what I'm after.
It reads 11:51
